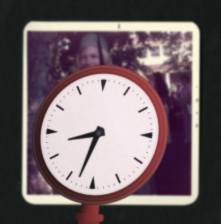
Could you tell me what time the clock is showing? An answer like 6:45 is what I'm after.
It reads 8:33
